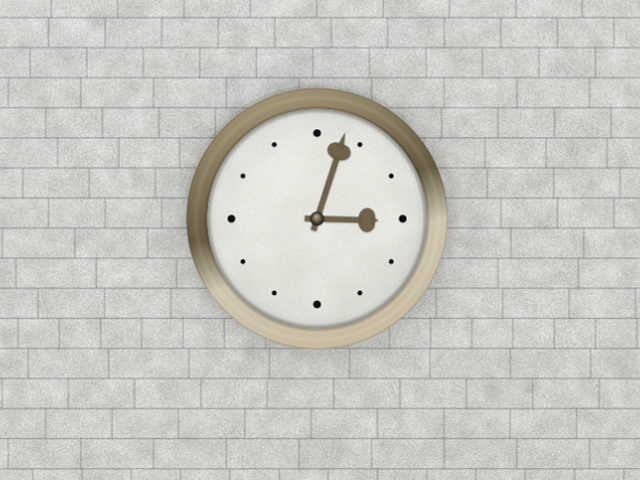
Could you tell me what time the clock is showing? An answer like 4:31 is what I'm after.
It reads 3:03
